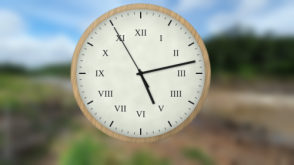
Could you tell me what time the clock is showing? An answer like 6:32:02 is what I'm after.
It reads 5:12:55
